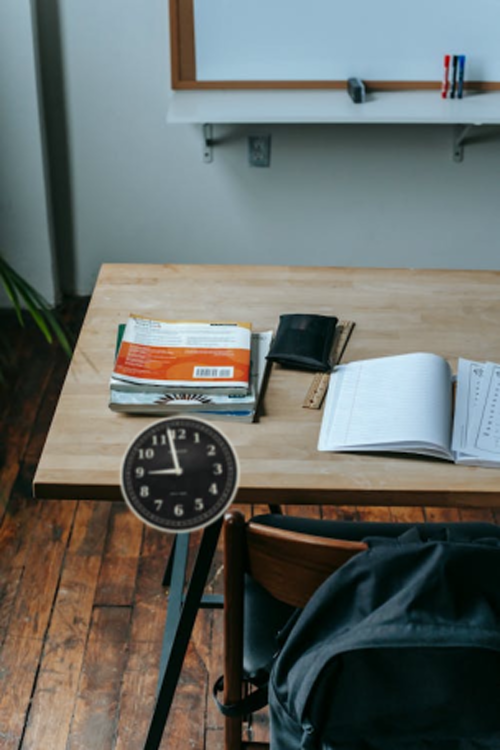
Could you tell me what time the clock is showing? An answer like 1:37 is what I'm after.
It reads 8:58
